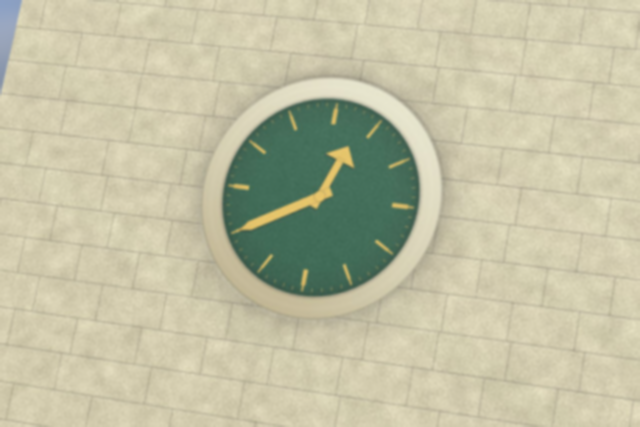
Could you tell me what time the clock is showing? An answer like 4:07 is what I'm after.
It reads 12:40
